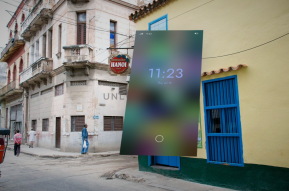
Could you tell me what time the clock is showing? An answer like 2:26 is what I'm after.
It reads 11:23
